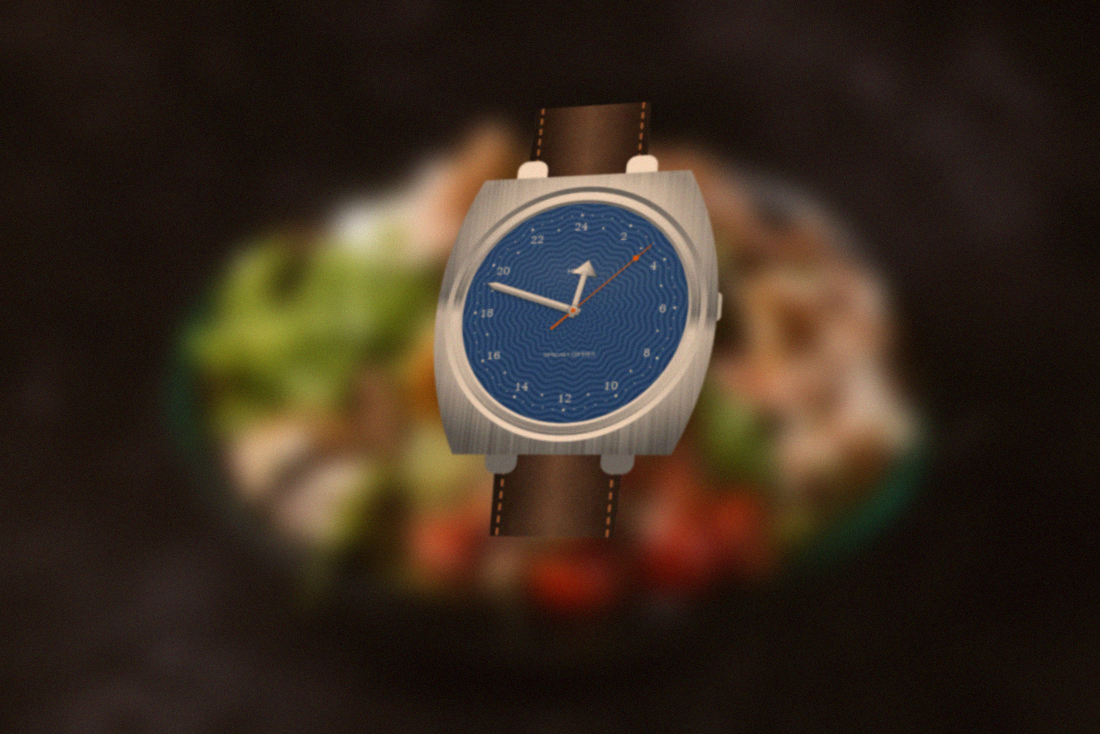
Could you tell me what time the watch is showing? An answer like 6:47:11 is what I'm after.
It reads 0:48:08
